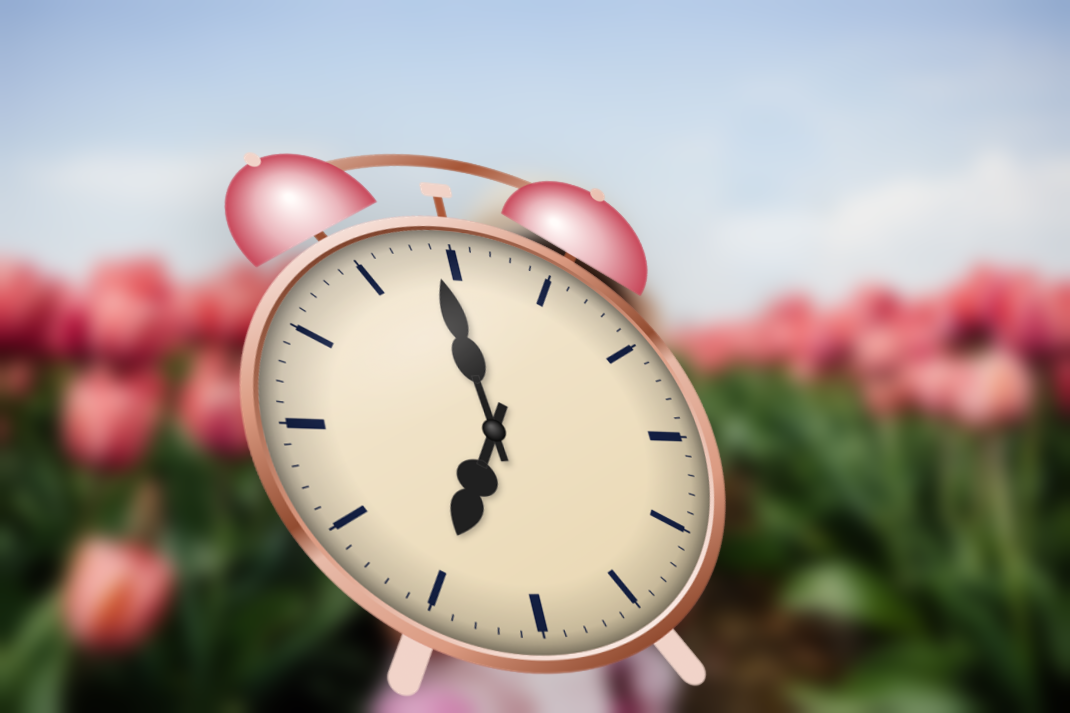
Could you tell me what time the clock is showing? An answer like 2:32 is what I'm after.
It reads 6:59
